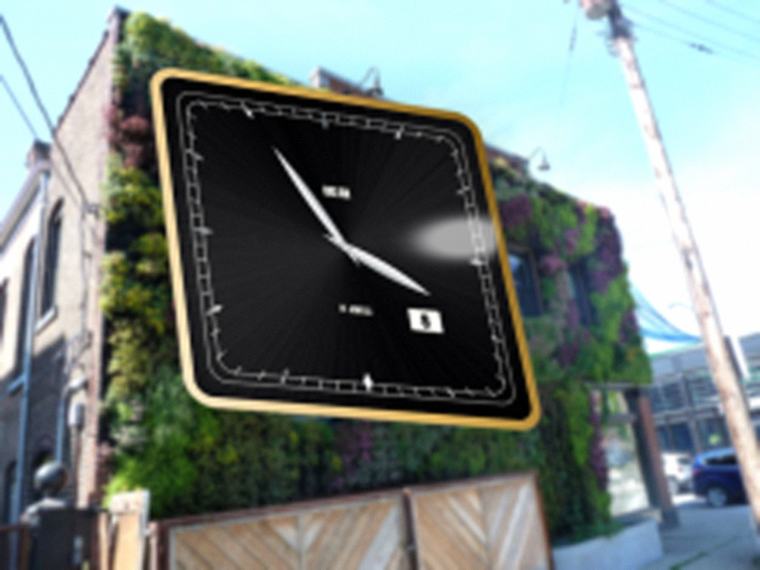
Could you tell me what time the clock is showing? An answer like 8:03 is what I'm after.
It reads 3:55
